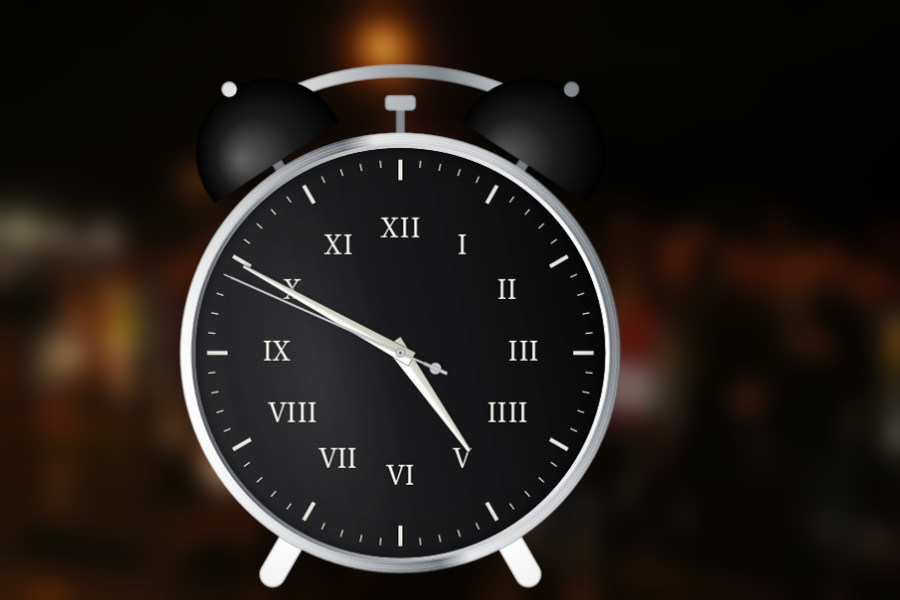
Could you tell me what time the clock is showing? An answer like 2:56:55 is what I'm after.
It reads 4:49:49
